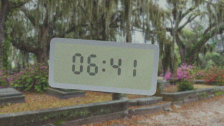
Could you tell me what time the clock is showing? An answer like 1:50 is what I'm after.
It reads 6:41
